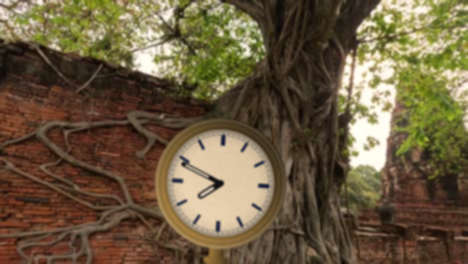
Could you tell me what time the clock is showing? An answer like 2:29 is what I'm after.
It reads 7:49
